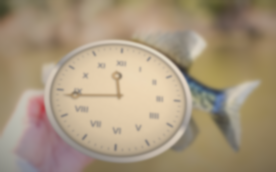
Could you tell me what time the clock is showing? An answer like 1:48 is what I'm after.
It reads 11:44
